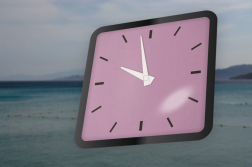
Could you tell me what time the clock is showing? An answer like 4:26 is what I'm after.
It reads 9:58
